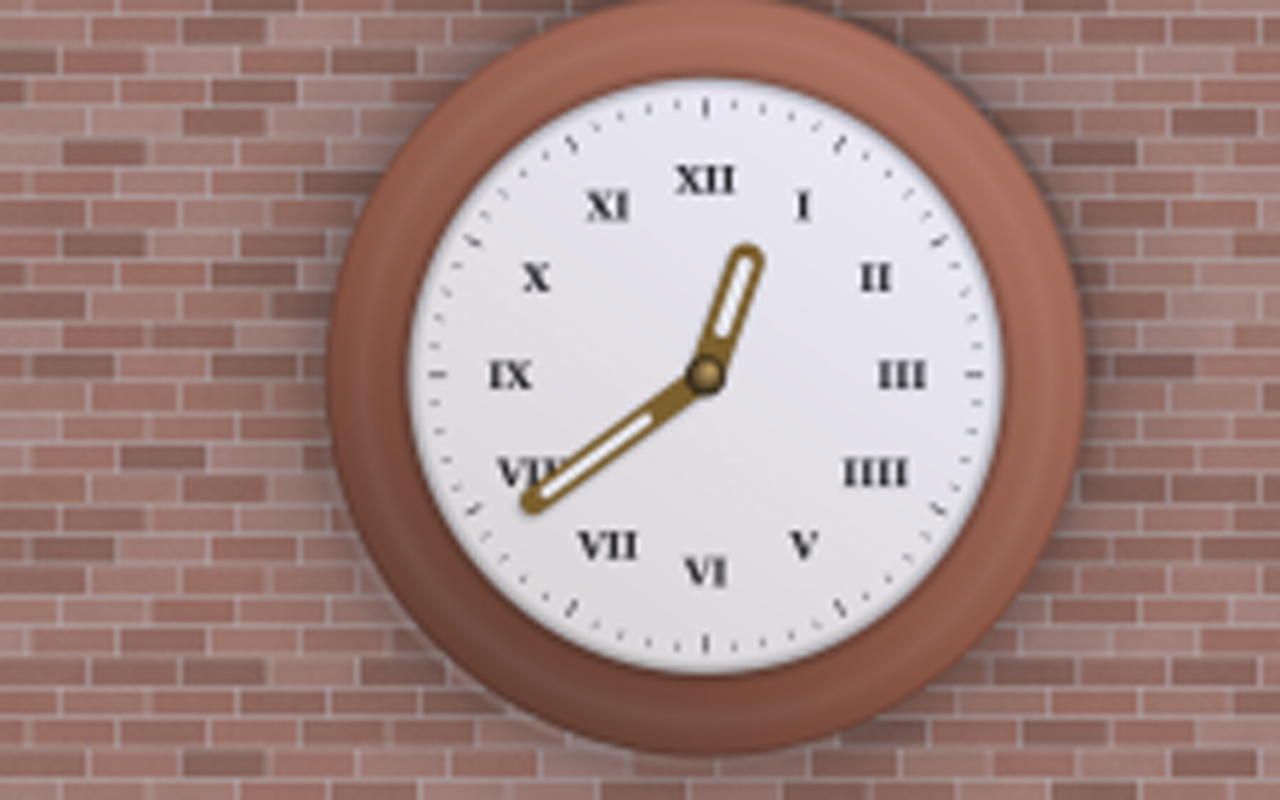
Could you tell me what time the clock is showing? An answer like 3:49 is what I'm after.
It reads 12:39
